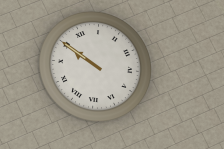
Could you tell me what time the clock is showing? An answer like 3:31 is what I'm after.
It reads 10:55
